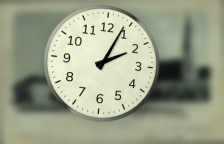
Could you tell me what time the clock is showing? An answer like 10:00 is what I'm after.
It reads 2:04
